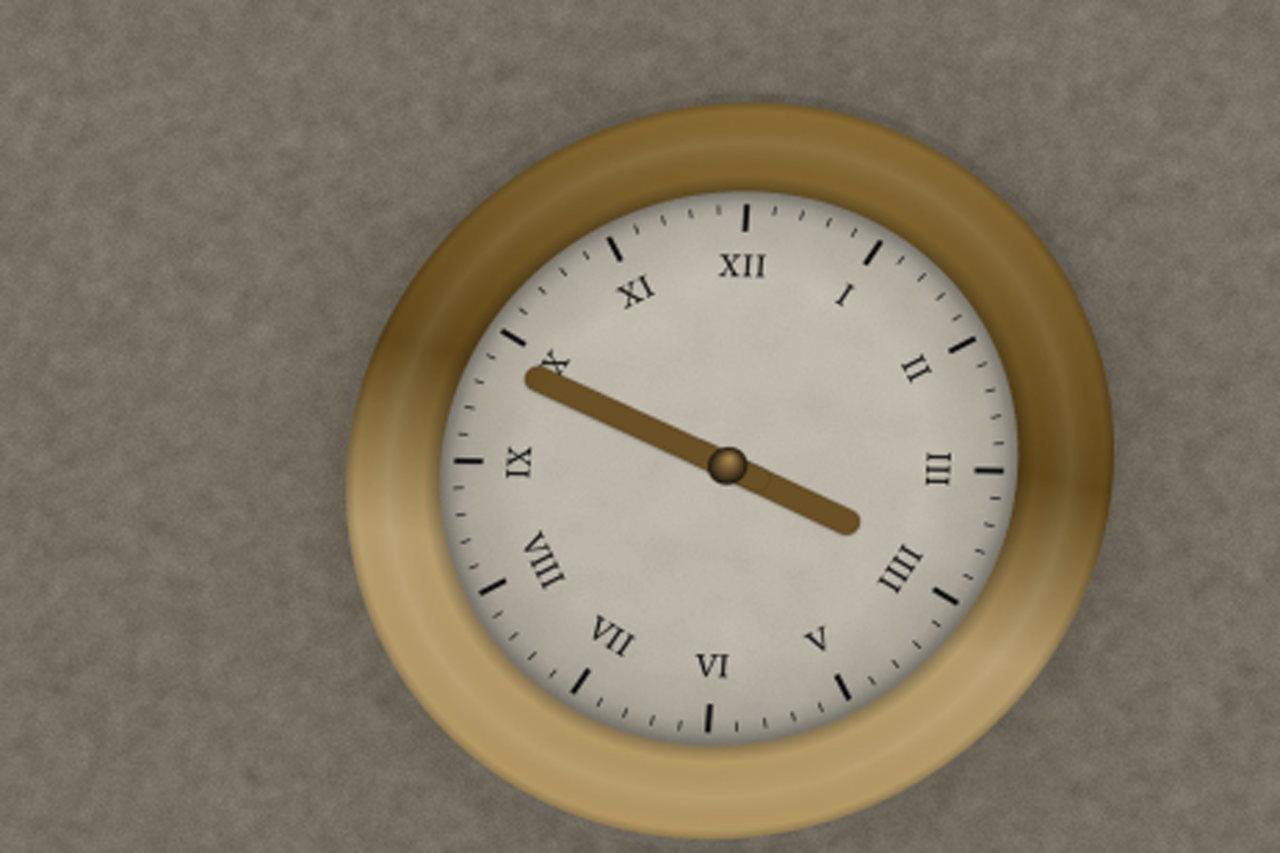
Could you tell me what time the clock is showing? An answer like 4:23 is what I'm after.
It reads 3:49
